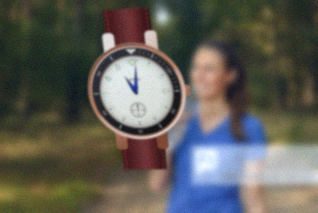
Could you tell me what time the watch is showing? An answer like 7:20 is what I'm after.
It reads 11:01
